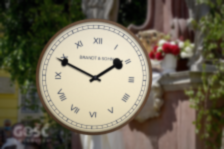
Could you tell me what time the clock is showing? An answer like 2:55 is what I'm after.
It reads 1:49
